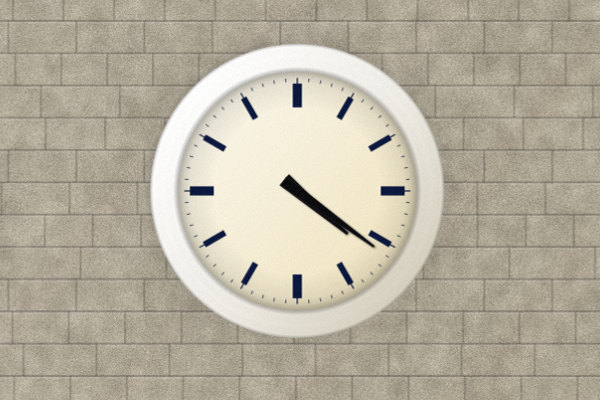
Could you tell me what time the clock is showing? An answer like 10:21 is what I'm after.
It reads 4:21
